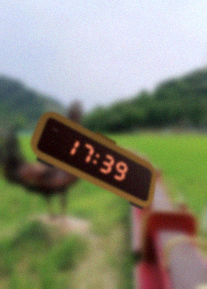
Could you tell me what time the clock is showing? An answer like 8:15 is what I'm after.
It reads 17:39
